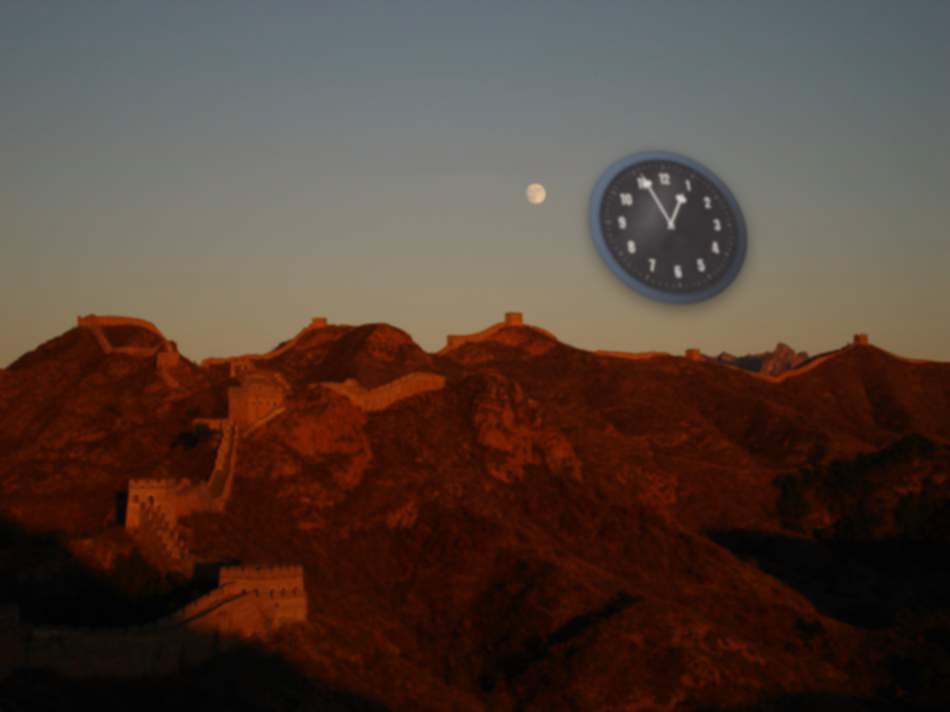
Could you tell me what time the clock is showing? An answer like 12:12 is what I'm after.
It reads 12:56
